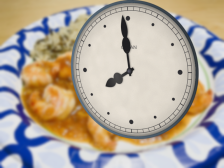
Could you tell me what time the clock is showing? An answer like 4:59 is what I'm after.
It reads 7:59
